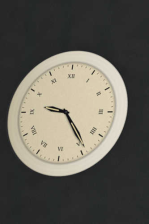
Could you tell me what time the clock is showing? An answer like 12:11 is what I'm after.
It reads 9:24
